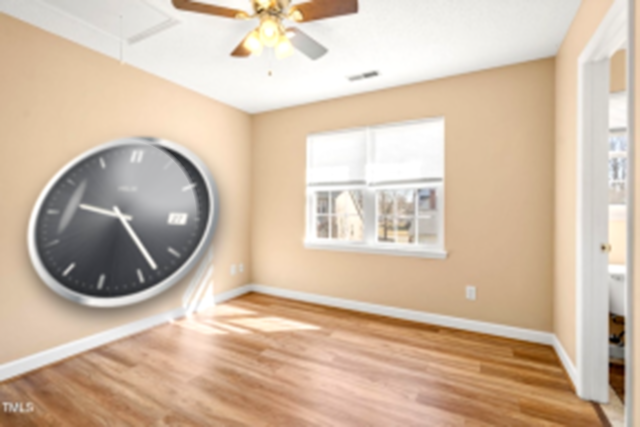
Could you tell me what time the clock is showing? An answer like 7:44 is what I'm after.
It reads 9:23
